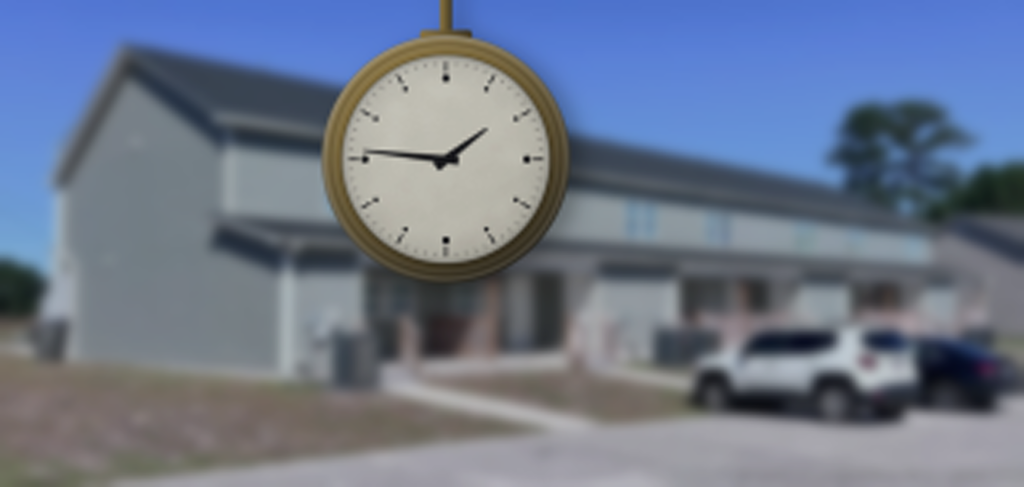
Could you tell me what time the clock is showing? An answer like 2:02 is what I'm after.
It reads 1:46
